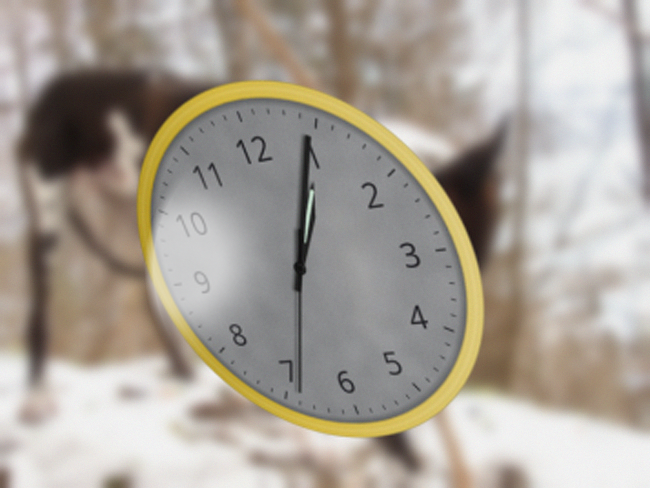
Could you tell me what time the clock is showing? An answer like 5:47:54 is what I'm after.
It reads 1:04:34
